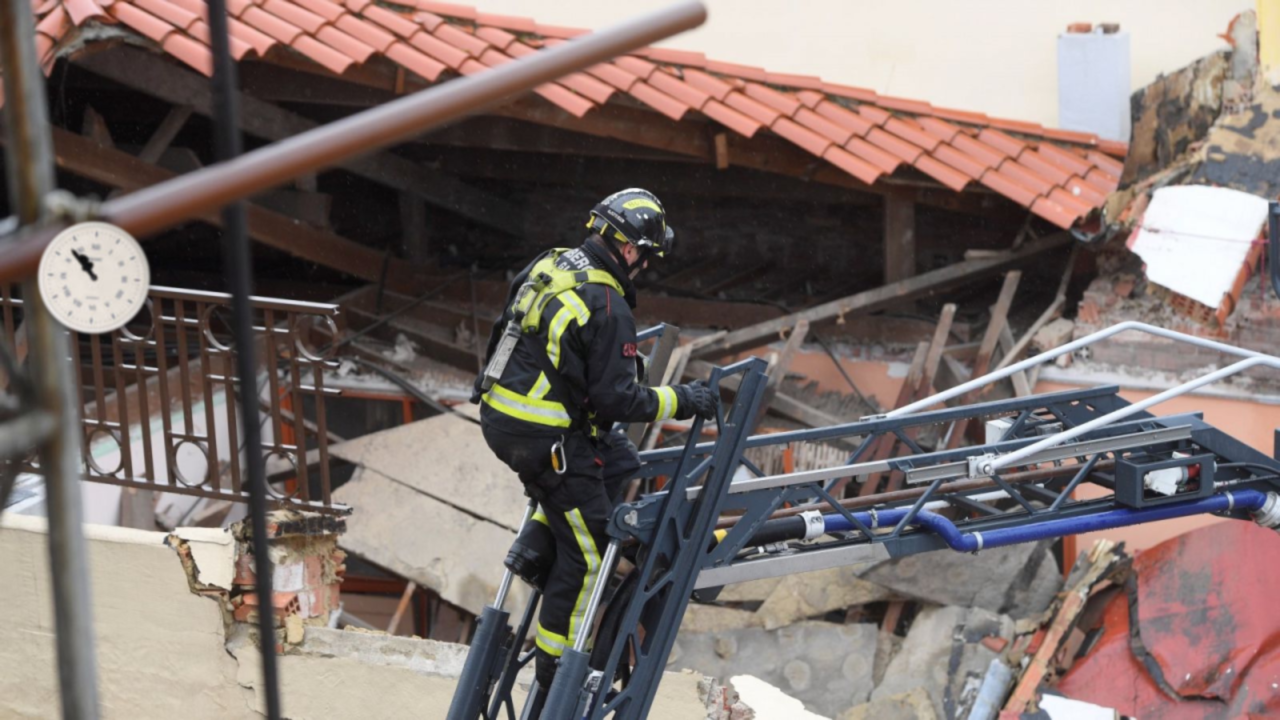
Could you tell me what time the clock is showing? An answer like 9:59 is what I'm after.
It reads 10:53
